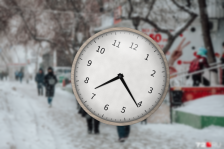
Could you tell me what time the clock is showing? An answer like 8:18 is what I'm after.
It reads 7:21
